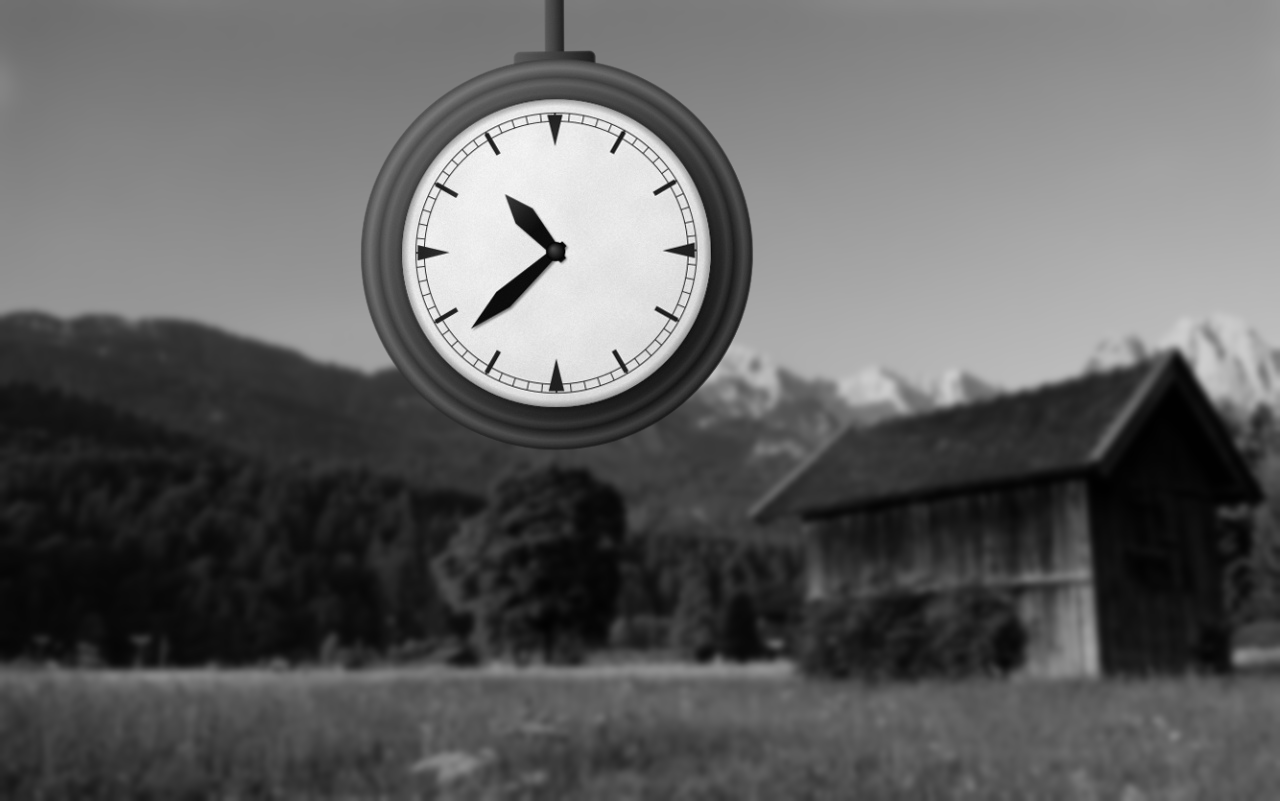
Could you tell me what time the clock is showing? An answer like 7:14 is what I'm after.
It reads 10:38
